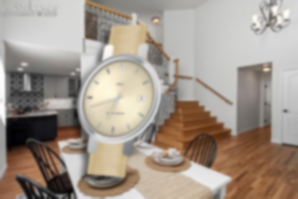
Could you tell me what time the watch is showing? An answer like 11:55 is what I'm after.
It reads 6:42
